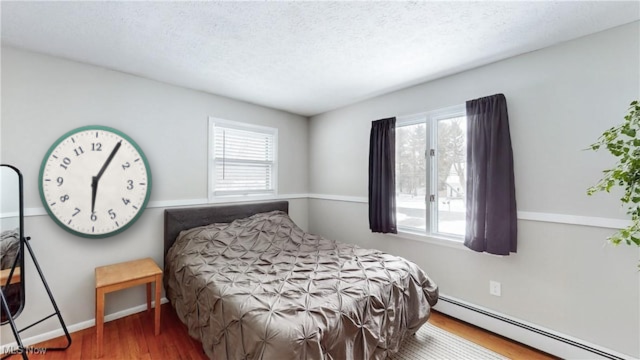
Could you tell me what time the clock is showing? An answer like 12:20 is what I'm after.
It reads 6:05
